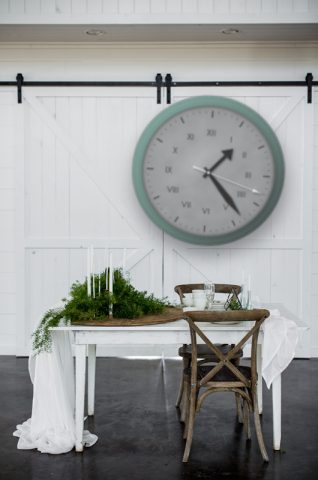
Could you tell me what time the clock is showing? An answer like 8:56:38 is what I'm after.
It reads 1:23:18
